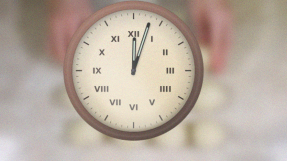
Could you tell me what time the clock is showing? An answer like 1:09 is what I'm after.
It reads 12:03
